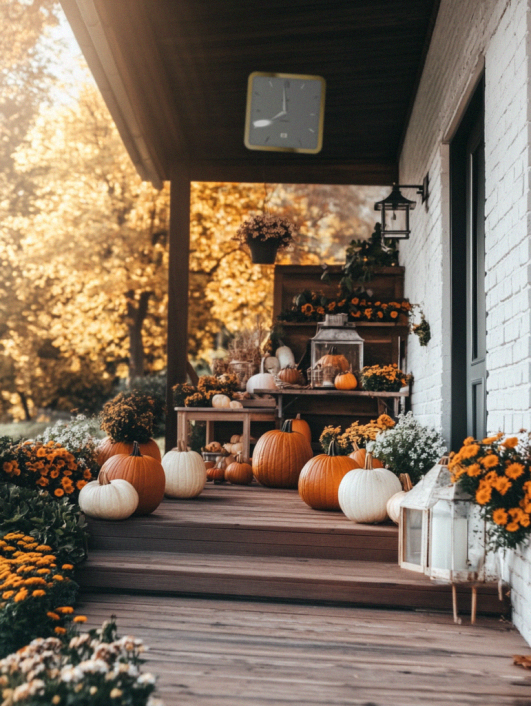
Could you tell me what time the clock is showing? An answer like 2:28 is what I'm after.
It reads 7:59
